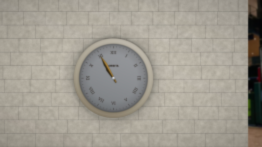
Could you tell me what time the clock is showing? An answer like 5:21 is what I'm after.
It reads 10:55
